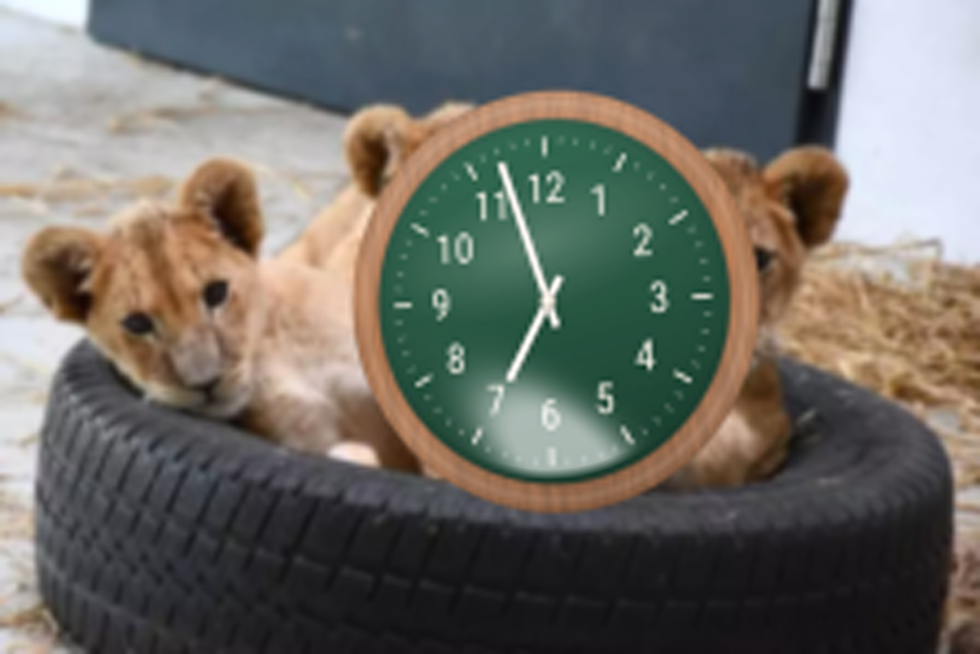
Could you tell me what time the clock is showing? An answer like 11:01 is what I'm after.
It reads 6:57
